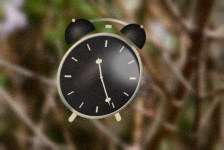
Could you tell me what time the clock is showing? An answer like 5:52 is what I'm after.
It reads 11:26
